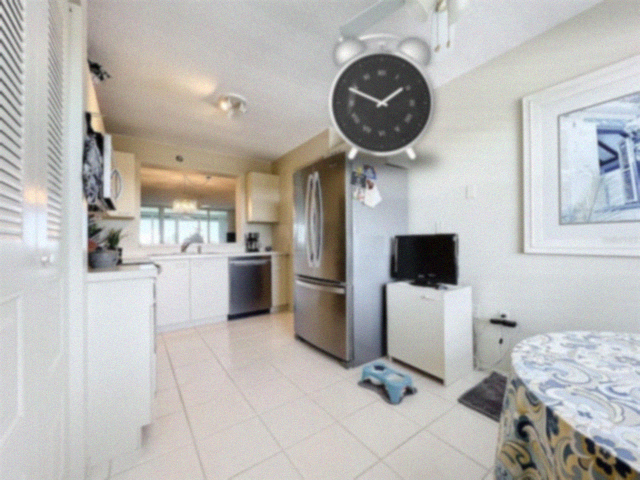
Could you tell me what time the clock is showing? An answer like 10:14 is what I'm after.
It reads 1:49
